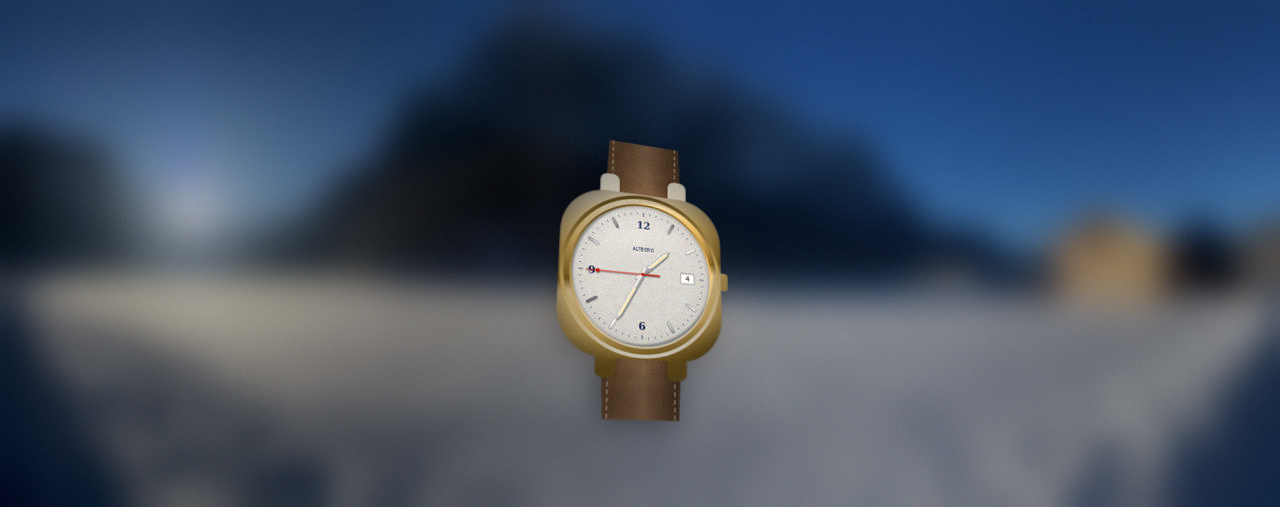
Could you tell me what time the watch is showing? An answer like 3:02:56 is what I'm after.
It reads 1:34:45
